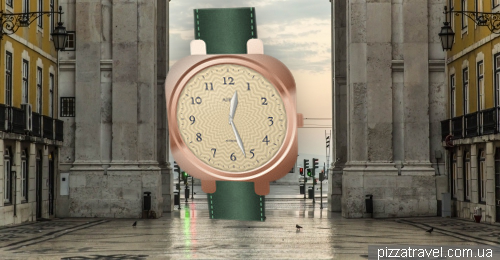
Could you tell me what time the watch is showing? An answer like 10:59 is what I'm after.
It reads 12:27
